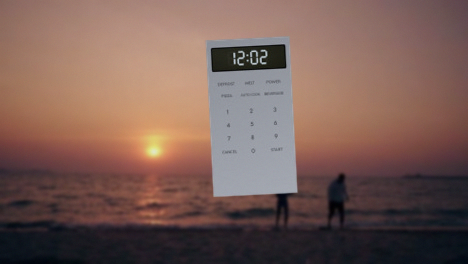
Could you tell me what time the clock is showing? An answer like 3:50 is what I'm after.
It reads 12:02
